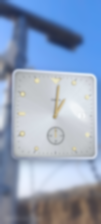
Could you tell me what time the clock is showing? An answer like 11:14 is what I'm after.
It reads 1:01
